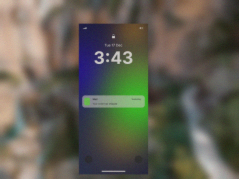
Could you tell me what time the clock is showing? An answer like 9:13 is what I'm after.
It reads 3:43
